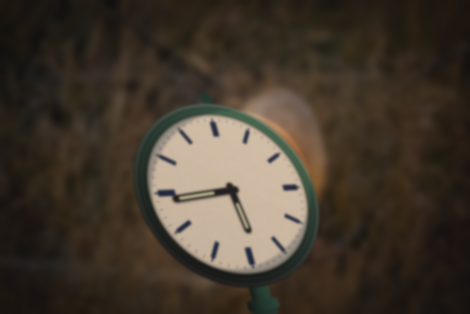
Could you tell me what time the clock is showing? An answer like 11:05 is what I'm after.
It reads 5:44
